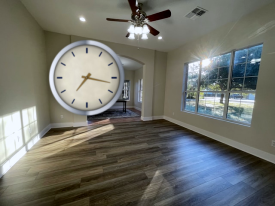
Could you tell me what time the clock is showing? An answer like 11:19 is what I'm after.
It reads 7:17
